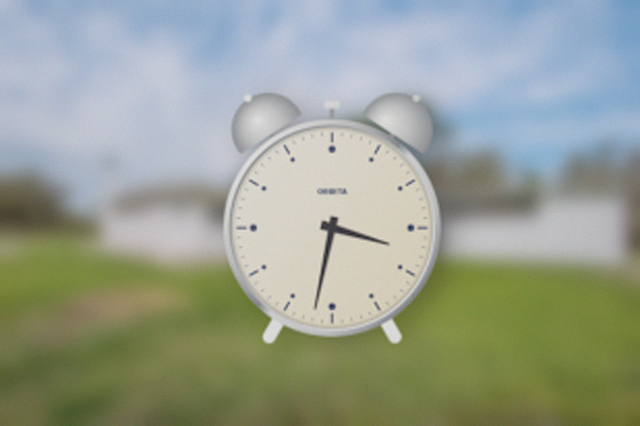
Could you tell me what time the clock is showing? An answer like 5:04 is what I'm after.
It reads 3:32
